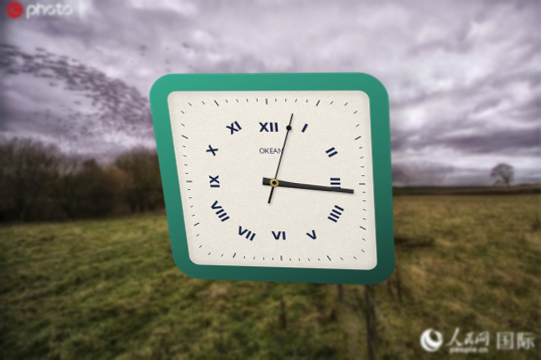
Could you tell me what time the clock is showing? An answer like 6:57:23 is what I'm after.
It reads 3:16:03
